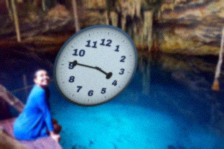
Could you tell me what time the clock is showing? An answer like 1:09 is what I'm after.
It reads 3:46
